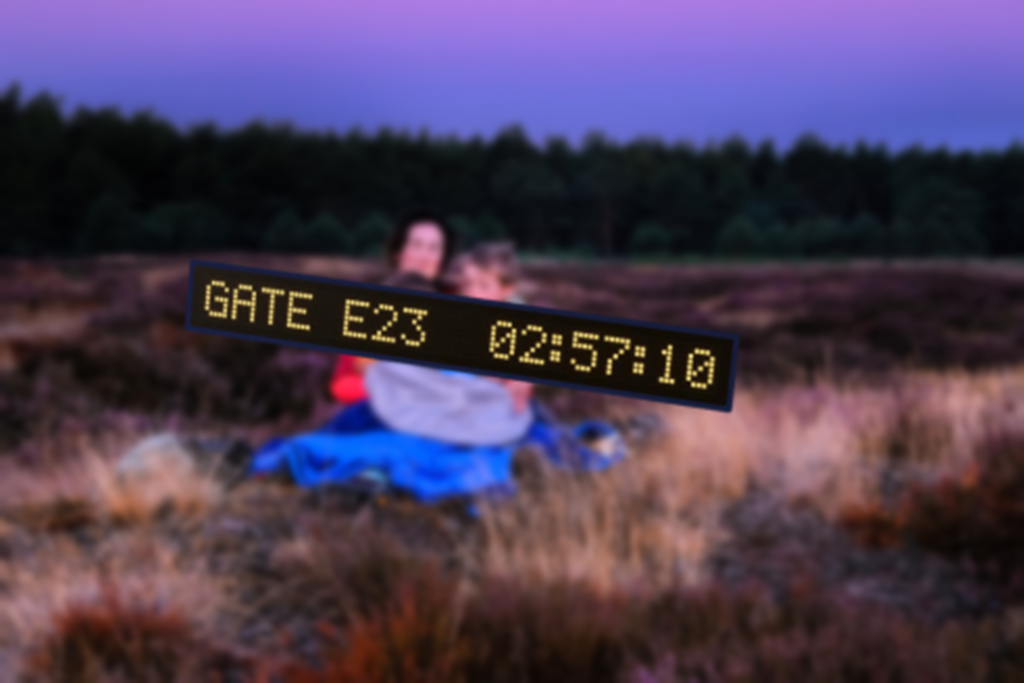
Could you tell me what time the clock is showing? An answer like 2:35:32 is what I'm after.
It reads 2:57:10
